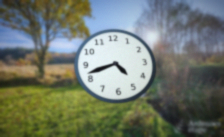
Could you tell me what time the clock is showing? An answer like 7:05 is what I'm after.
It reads 4:42
